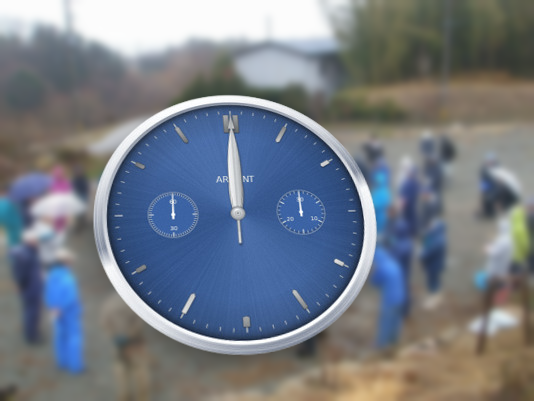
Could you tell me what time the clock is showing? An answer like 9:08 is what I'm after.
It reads 12:00
